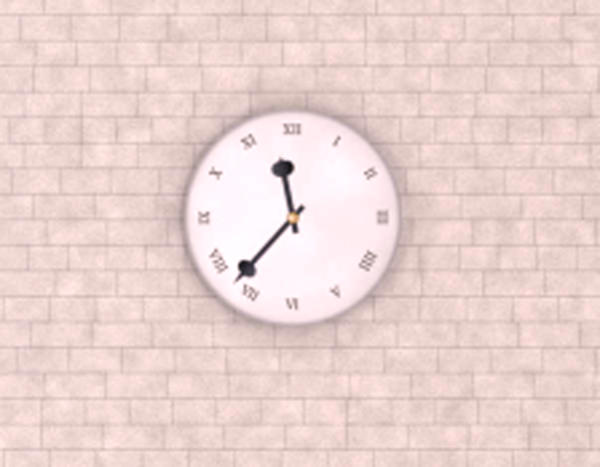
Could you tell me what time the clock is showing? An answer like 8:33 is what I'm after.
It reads 11:37
